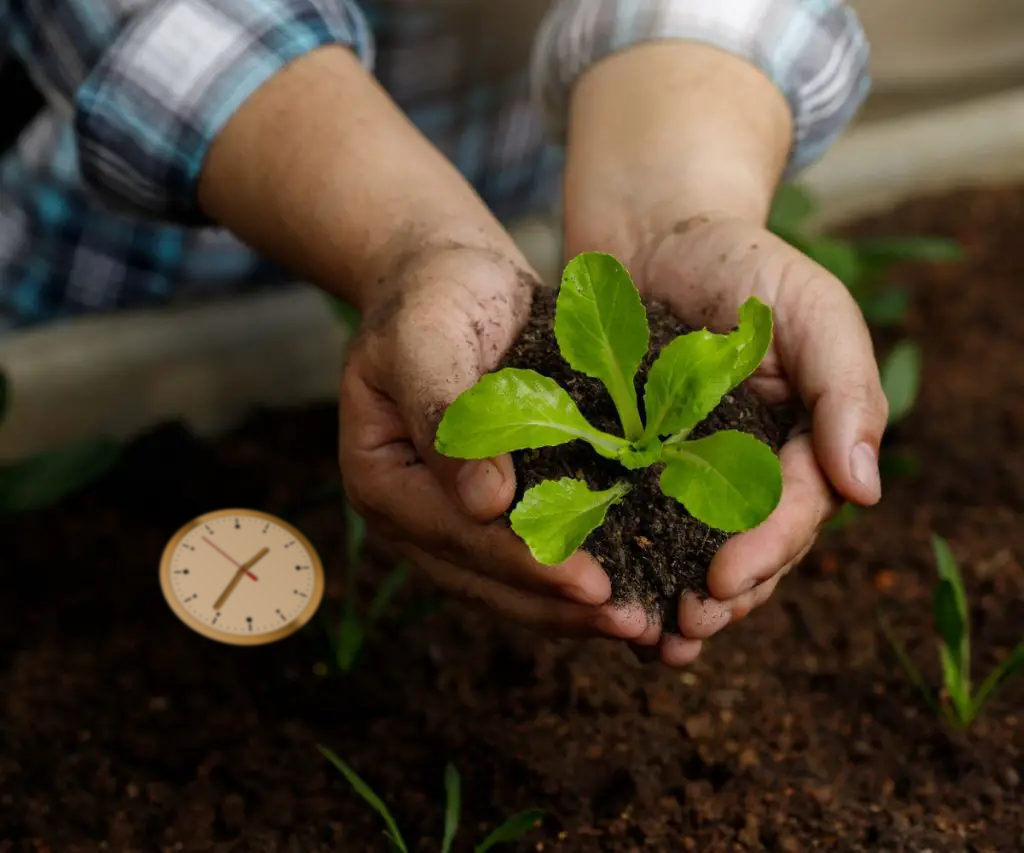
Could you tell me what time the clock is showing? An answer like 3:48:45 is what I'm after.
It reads 1:35:53
